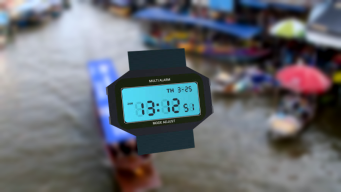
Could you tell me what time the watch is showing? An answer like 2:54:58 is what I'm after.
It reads 13:12:51
